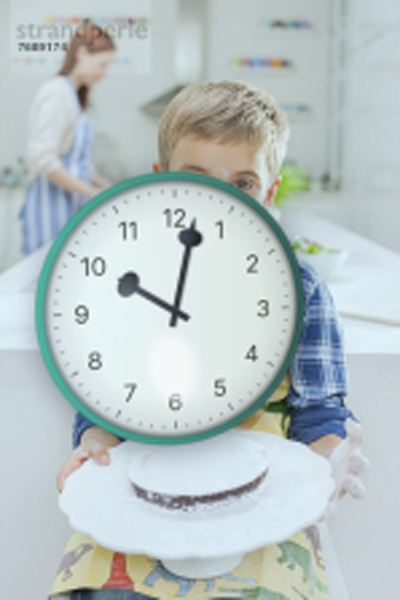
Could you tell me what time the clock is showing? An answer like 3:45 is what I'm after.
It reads 10:02
